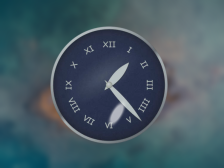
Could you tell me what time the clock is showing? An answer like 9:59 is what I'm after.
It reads 1:23
